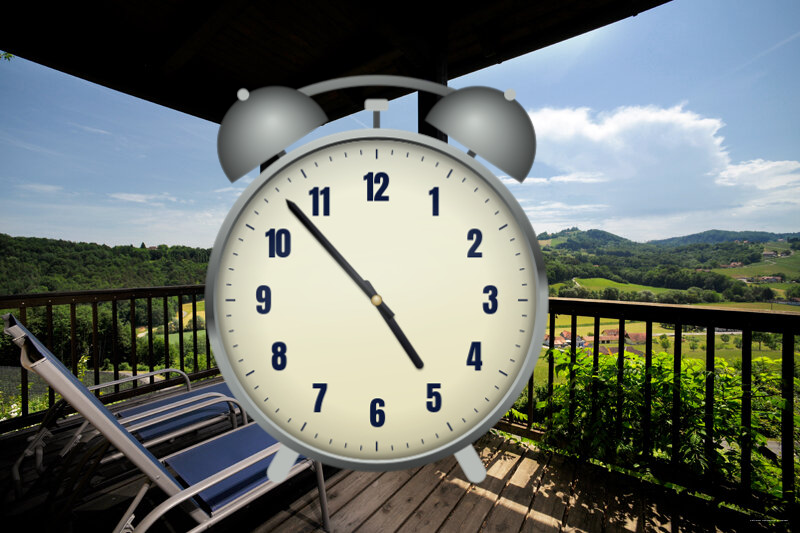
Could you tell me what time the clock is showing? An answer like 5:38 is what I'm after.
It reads 4:53
